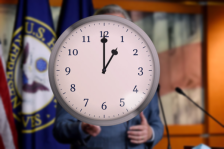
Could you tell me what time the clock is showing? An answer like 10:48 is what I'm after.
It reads 1:00
